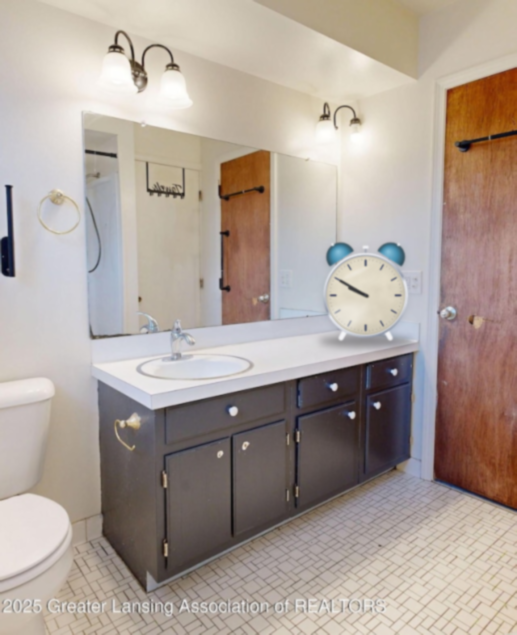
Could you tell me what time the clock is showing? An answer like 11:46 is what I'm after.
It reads 9:50
